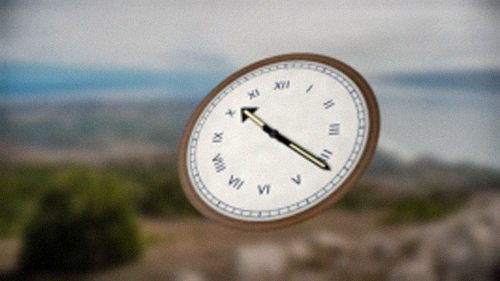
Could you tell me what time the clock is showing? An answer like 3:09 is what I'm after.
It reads 10:21
